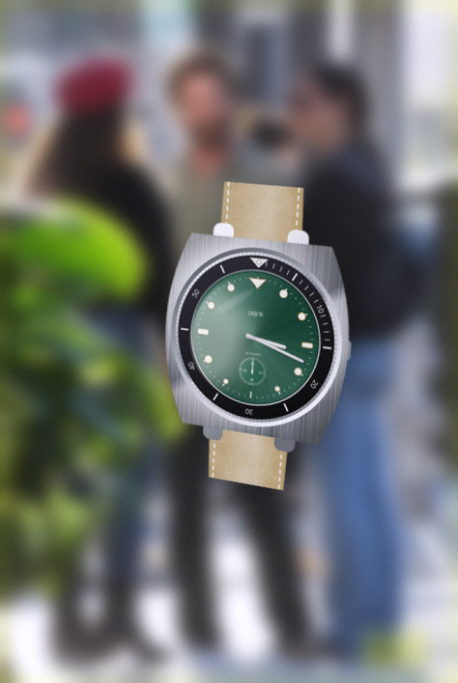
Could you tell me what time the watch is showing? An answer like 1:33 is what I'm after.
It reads 3:18
